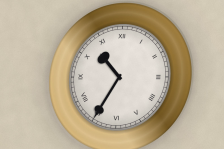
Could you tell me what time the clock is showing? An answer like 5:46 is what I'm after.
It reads 10:35
